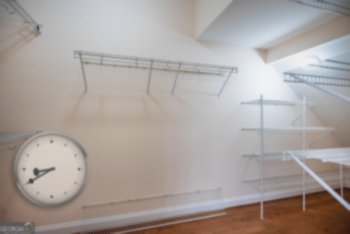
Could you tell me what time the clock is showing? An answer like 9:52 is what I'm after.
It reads 8:40
